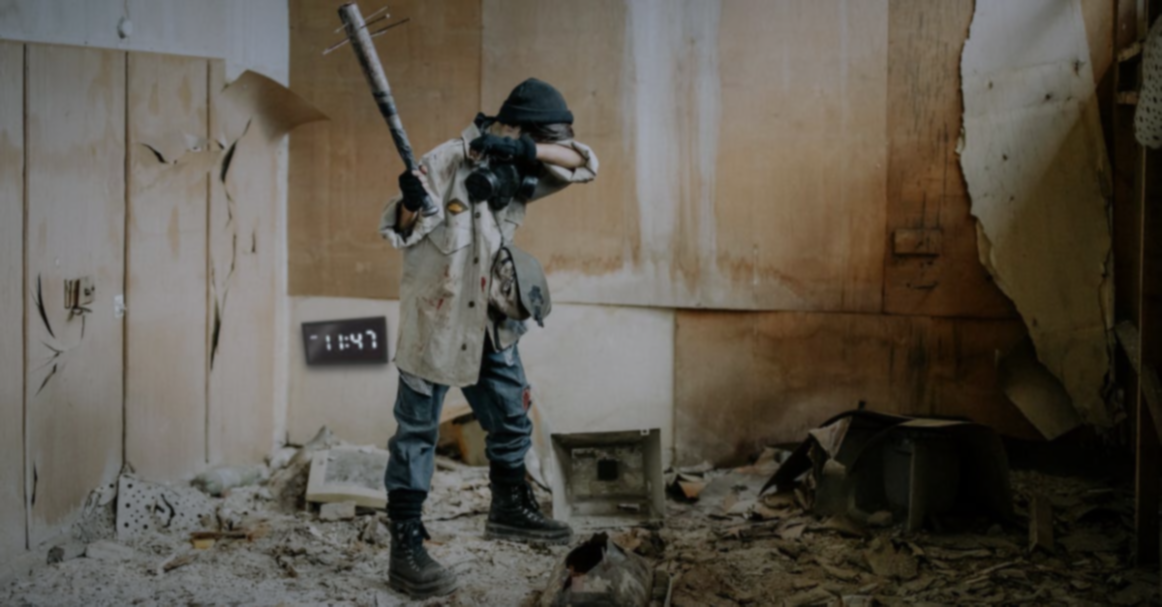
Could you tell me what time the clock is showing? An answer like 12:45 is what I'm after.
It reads 11:47
